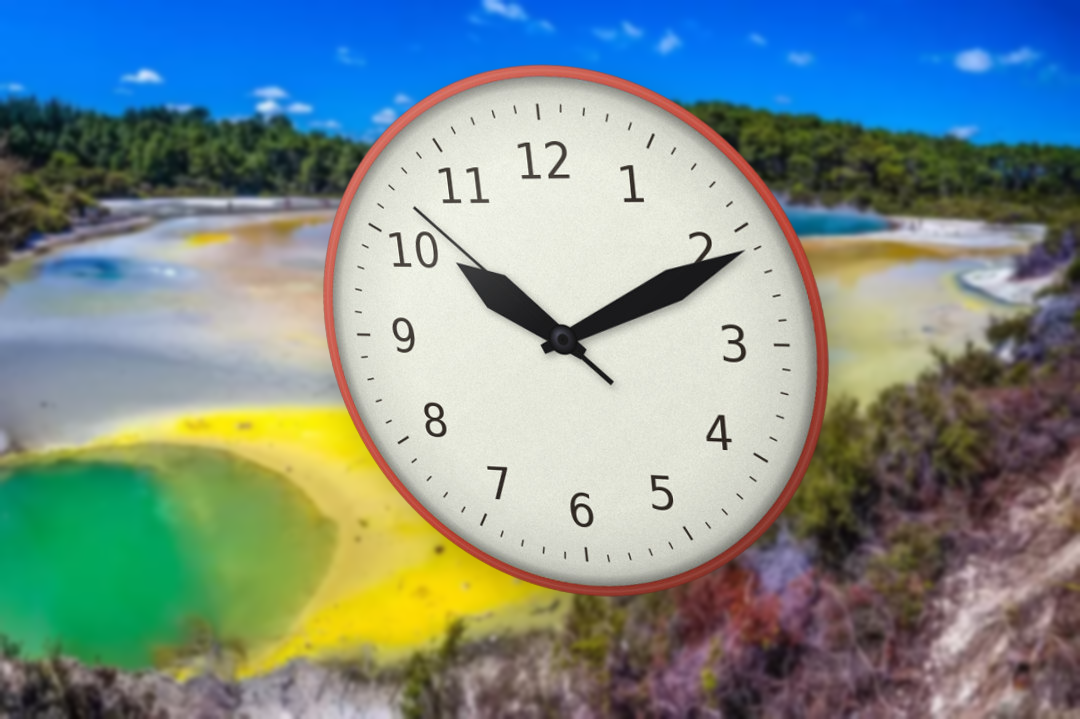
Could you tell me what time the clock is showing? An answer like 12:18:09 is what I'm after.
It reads 10:10:52
